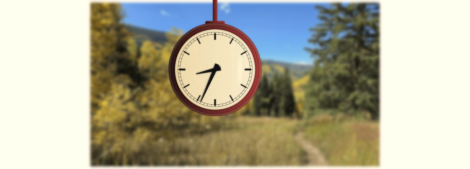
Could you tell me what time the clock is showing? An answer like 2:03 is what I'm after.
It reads 8:34
